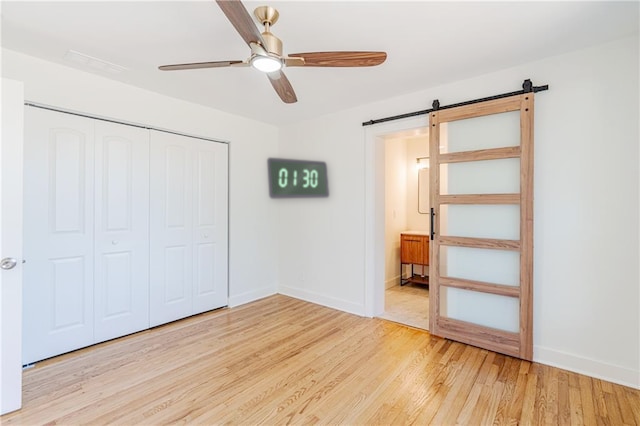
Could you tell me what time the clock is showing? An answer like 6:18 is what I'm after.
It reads 1:30
